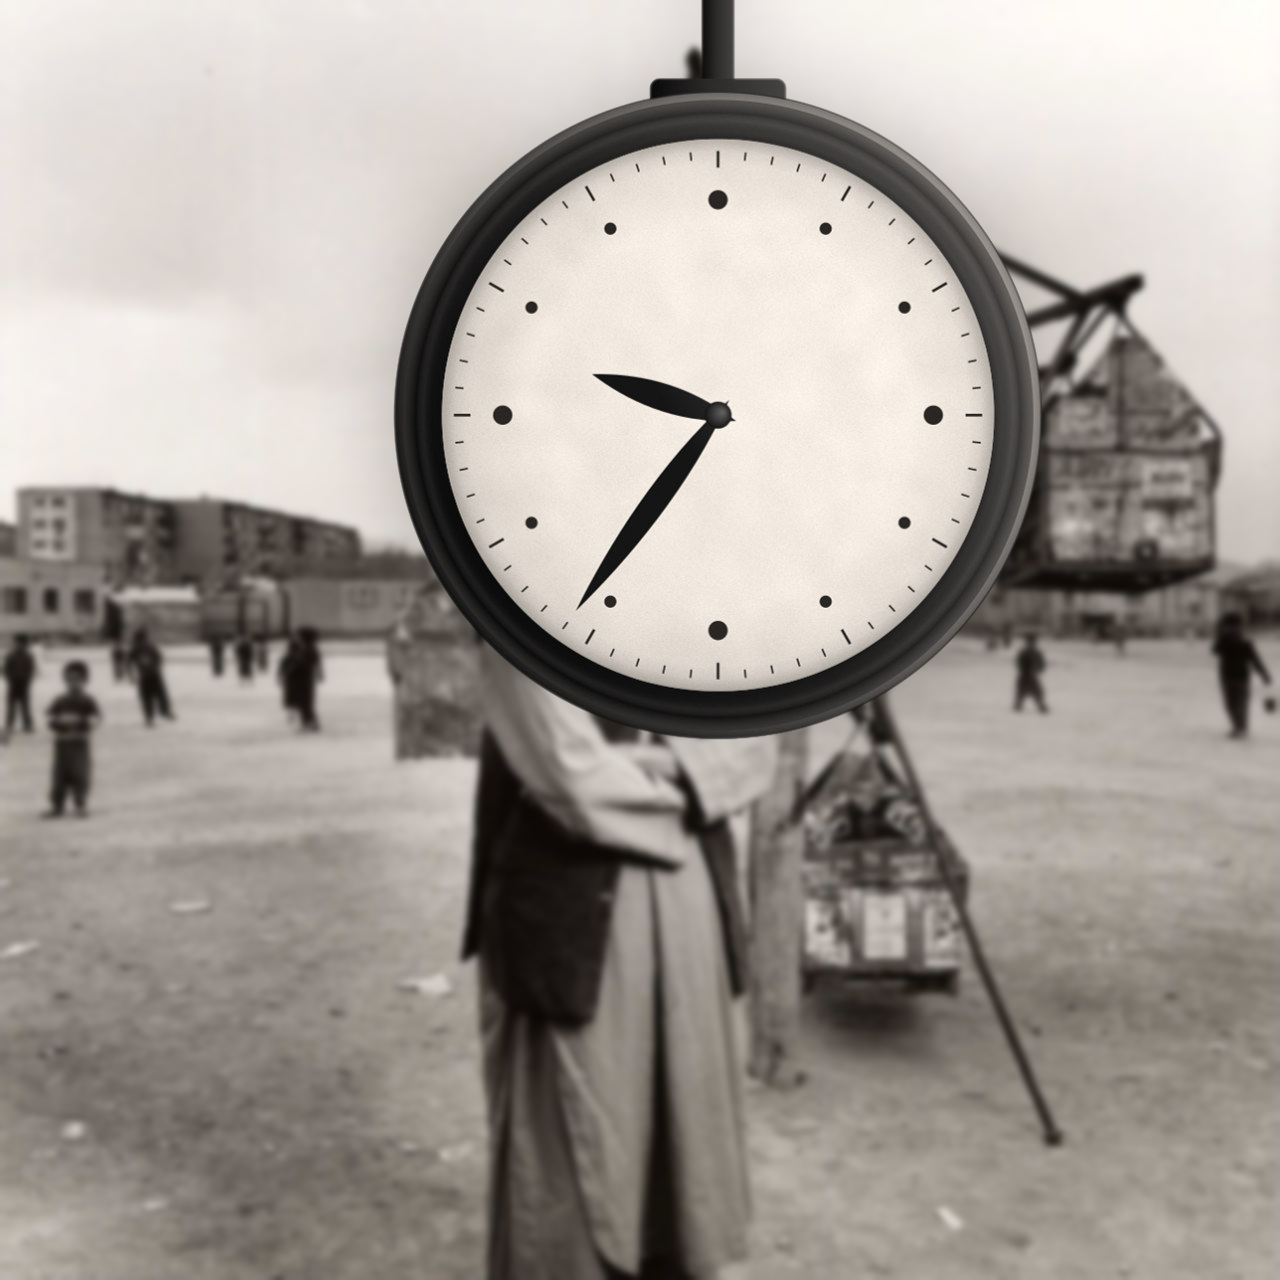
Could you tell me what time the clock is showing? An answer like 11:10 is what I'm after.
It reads 9:36
